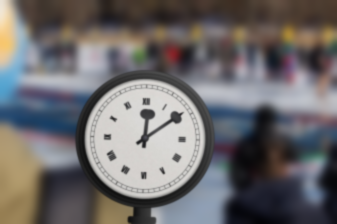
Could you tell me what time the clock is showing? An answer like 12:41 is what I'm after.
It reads 12:09
